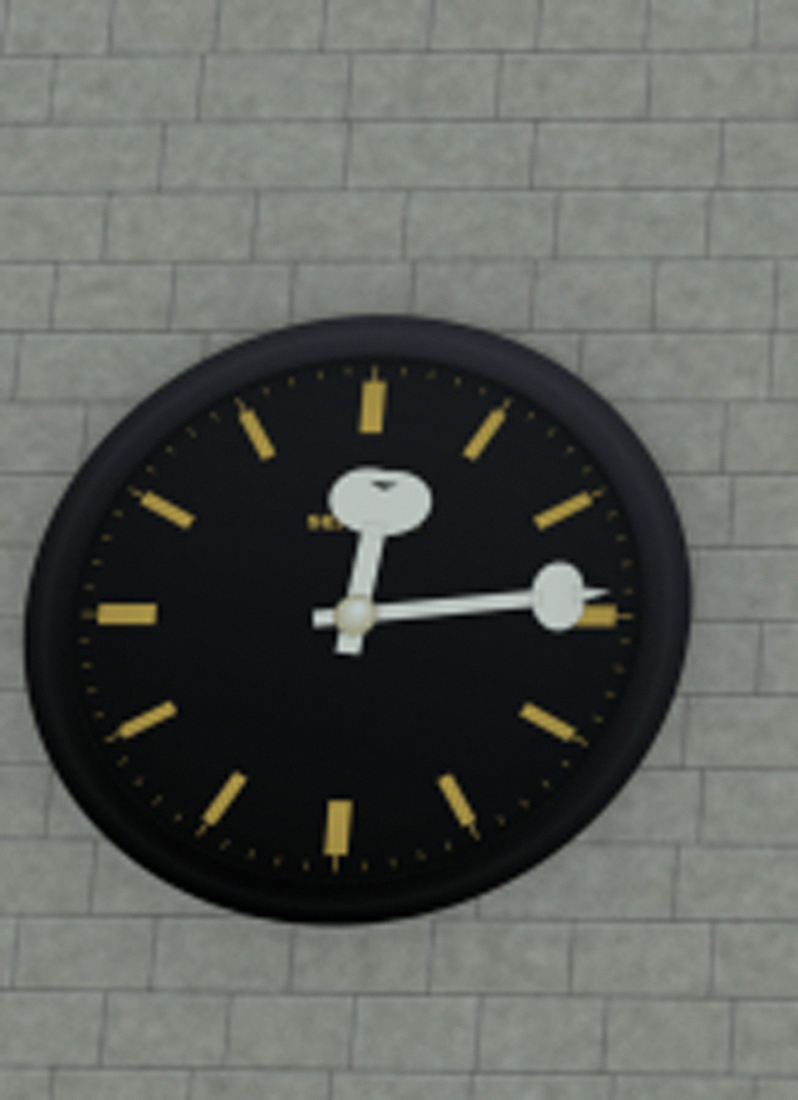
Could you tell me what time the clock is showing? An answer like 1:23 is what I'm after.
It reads 12:14
